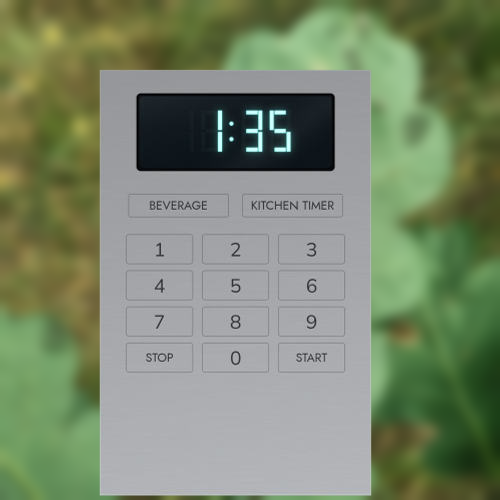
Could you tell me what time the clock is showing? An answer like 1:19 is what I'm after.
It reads 1:35
